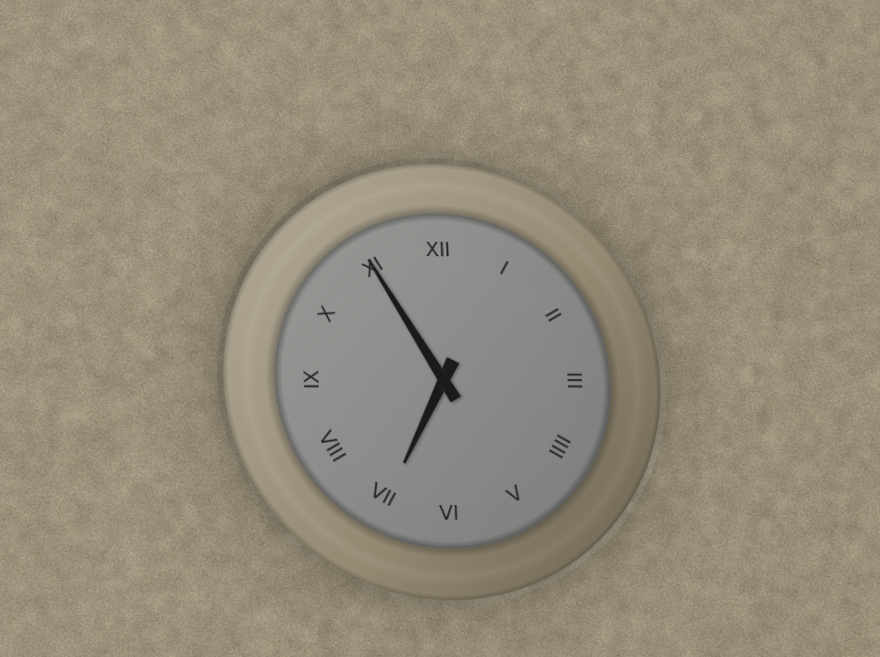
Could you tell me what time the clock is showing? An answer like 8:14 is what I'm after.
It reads 6:55
